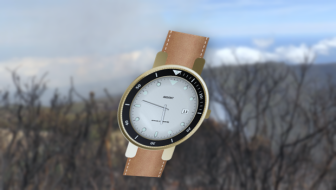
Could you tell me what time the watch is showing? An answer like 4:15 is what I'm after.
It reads 5:47
